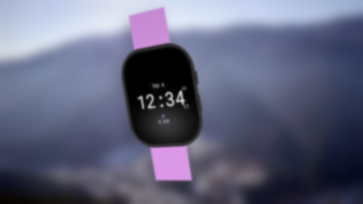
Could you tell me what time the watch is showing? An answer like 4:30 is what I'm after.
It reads 12:34
